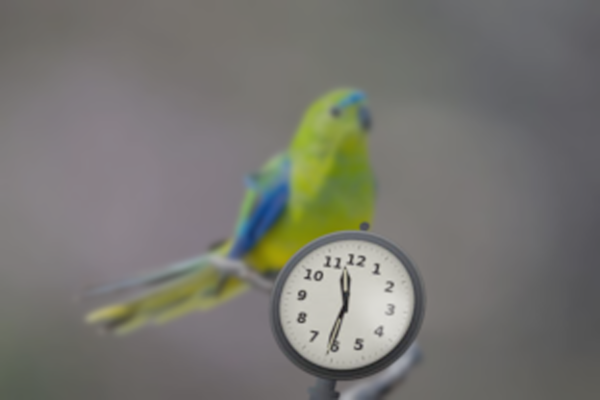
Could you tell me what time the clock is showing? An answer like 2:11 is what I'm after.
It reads 11:31
